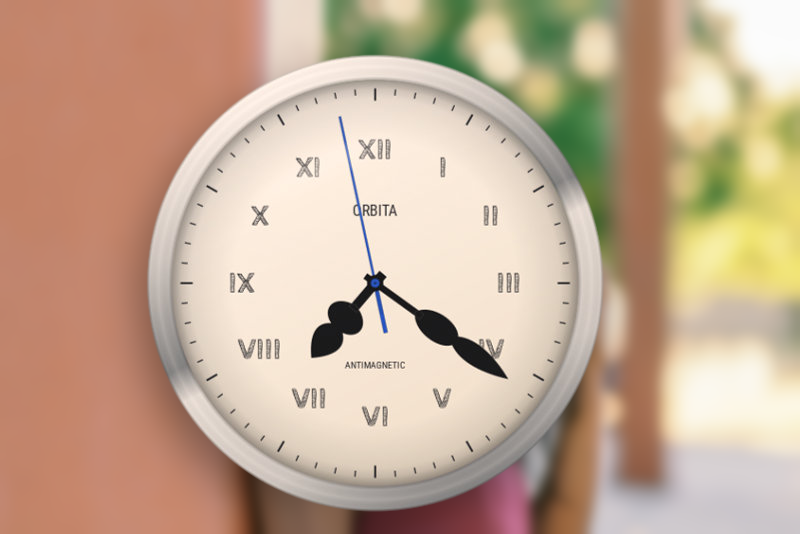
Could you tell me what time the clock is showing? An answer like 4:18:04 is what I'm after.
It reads 7:20:58
